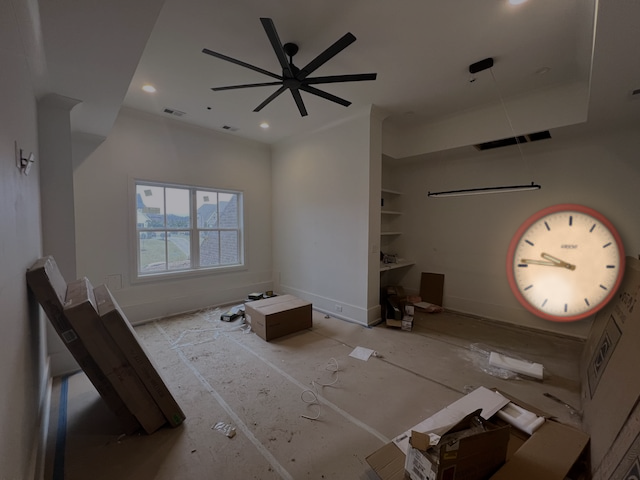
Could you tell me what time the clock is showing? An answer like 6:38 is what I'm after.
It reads 9:46
